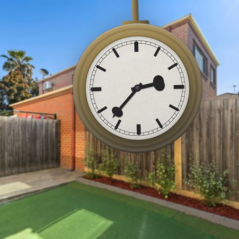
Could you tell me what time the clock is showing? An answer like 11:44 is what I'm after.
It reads 2:37
